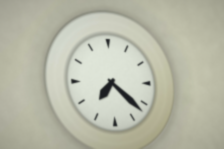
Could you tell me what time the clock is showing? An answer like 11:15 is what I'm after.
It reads 7:22
